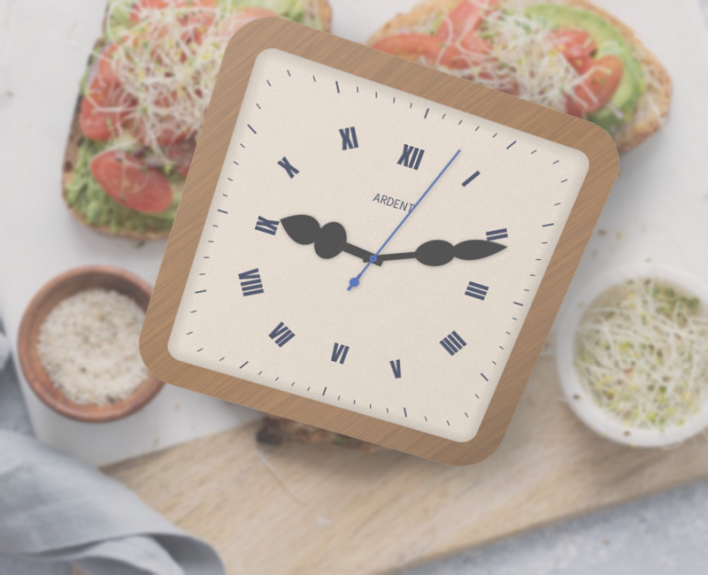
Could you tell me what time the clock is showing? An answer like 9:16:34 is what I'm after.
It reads 9:11:03
